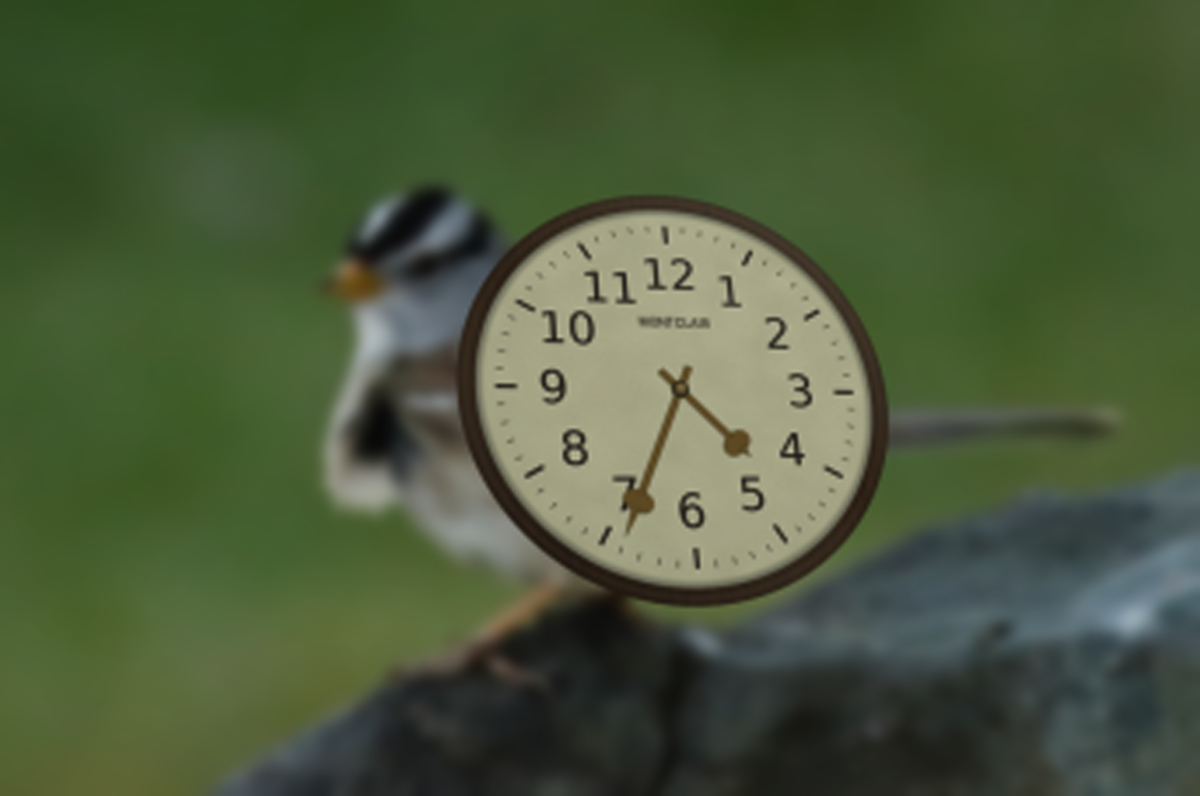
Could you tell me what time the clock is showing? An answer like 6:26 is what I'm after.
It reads 4:34
